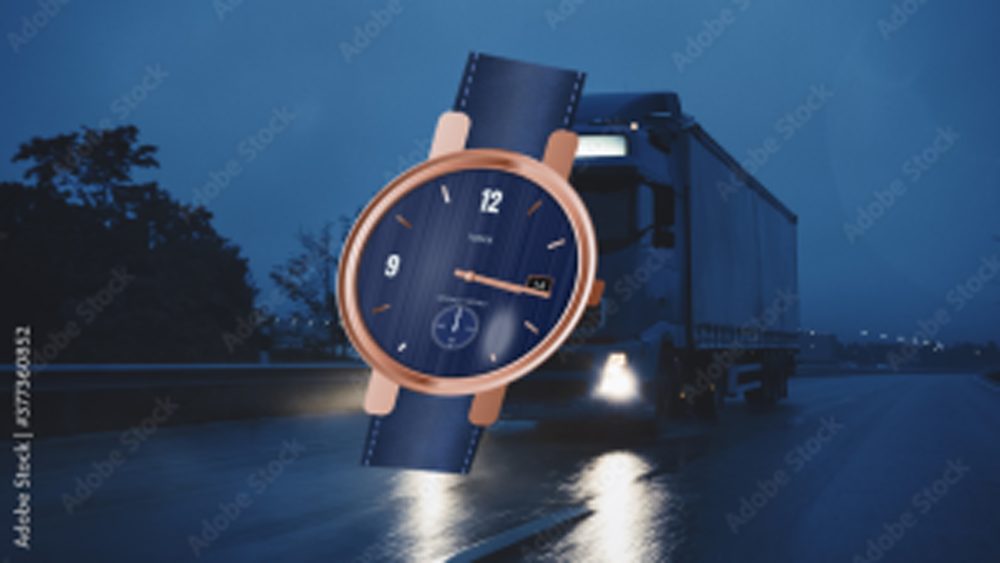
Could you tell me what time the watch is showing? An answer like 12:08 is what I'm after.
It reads 3:16
